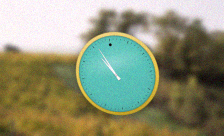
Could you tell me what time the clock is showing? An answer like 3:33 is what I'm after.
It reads 10:56
